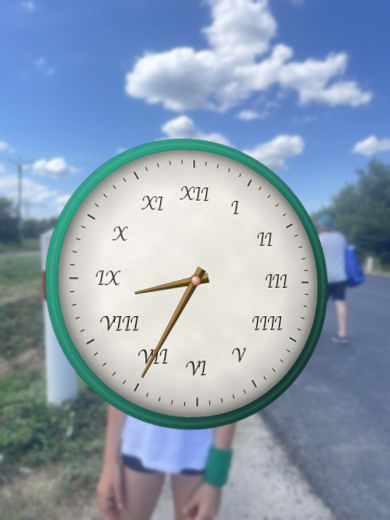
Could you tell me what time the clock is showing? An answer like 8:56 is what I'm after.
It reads 8:35
